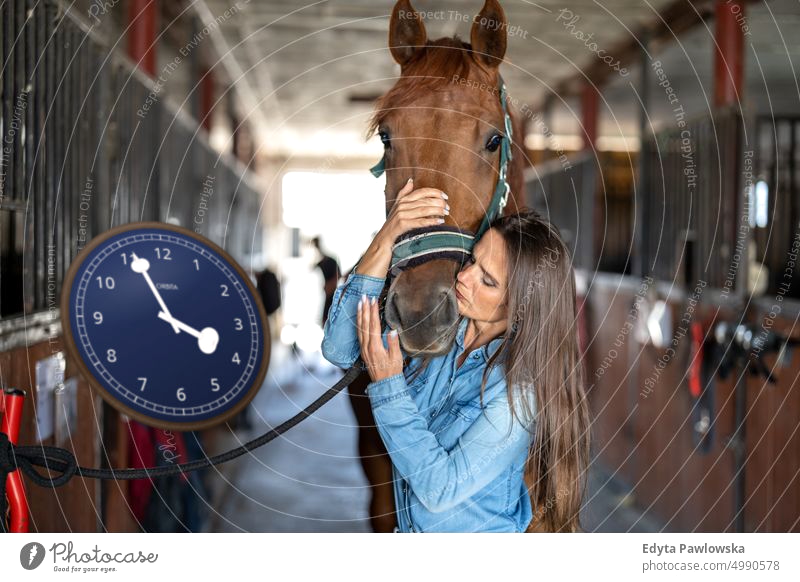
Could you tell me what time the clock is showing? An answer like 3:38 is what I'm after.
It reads 3:56
